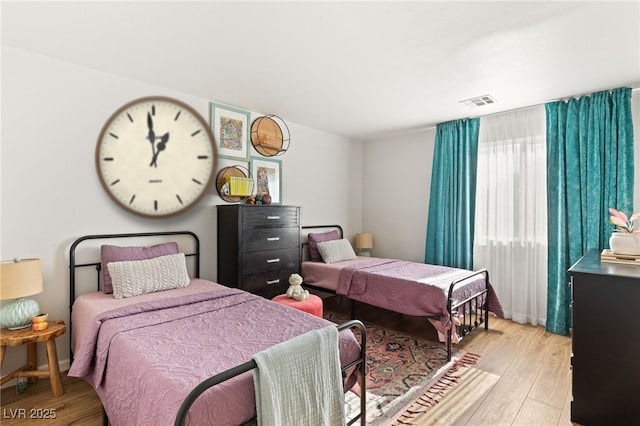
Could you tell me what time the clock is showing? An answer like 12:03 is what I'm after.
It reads 12:59
